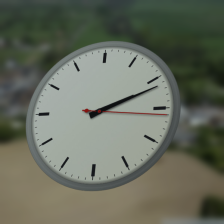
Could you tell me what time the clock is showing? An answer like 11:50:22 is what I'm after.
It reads 2:11:16
